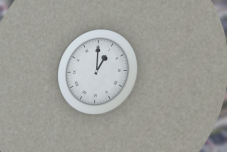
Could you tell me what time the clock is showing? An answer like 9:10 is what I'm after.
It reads 1:00
